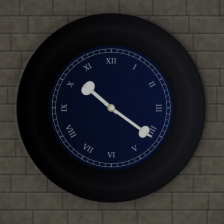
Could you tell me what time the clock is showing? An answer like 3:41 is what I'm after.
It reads 10:21
